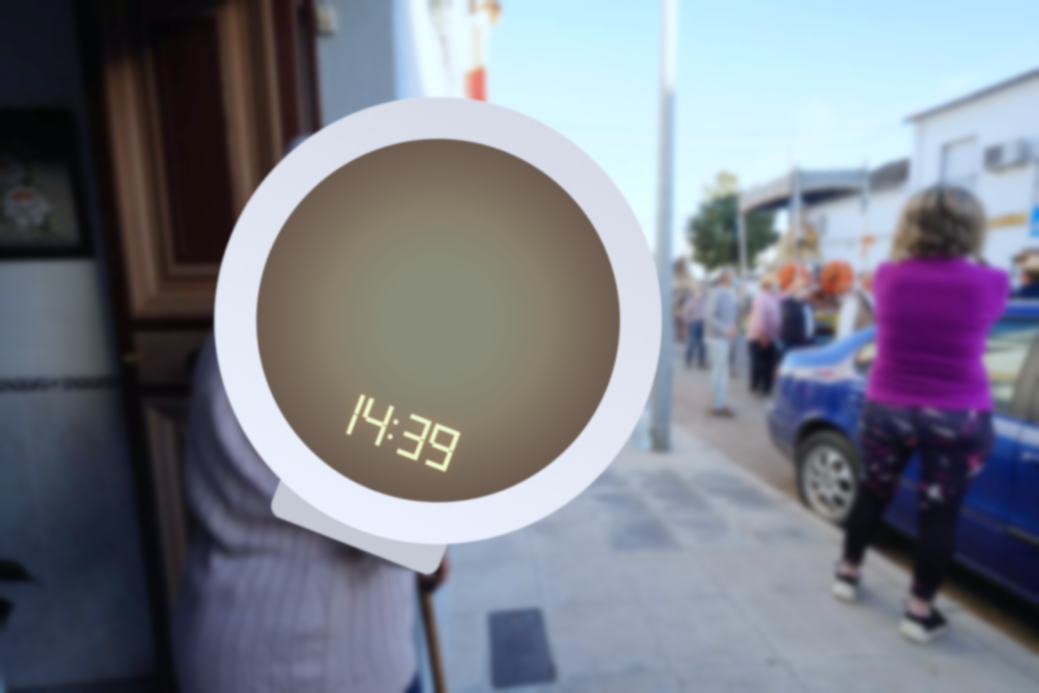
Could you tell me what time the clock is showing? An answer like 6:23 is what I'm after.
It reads 14:39
